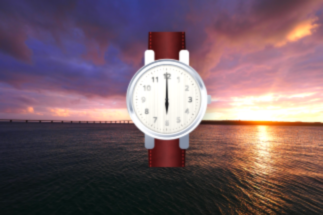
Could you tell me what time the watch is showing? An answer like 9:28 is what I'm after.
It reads 6:00
